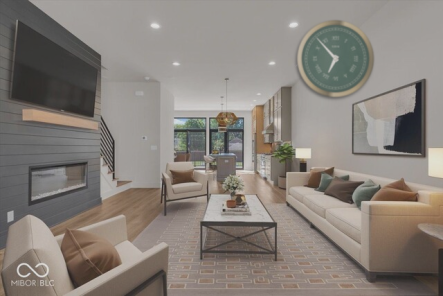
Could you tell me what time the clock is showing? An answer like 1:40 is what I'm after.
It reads 6:53
